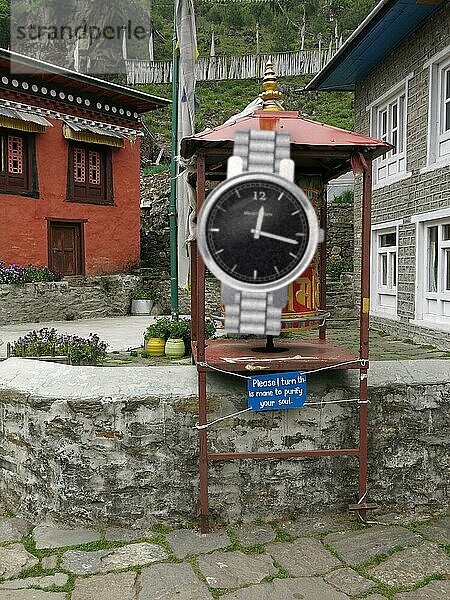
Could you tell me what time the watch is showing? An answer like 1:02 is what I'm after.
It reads 12:17
